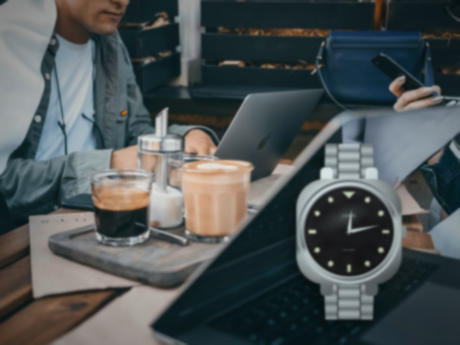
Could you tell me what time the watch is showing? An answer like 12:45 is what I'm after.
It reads 12:13
